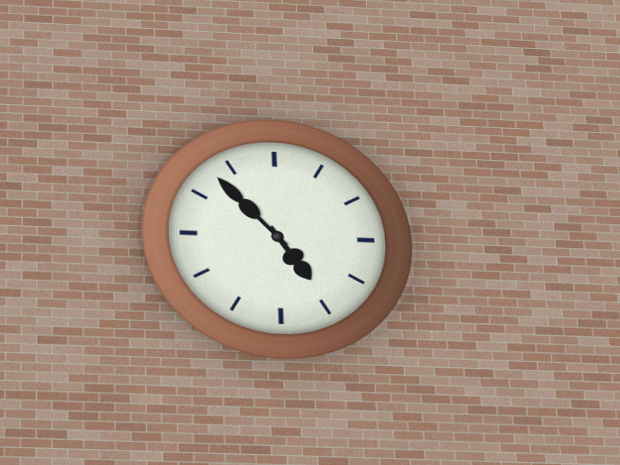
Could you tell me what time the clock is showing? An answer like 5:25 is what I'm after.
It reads 4:53
